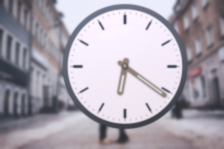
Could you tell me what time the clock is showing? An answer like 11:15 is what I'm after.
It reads 6:21
